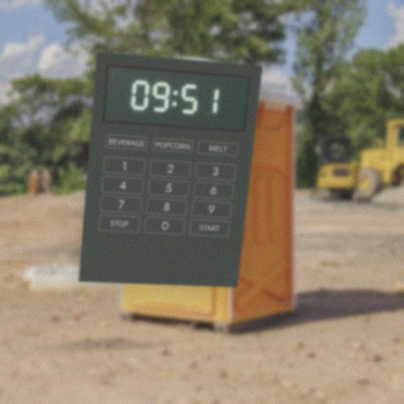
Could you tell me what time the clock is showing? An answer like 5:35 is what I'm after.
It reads 9:51
